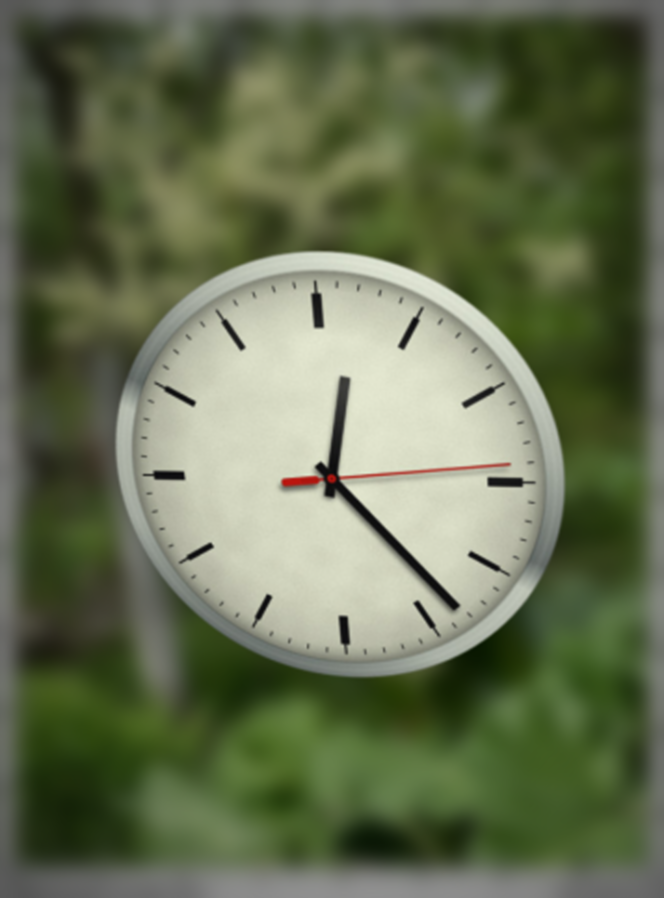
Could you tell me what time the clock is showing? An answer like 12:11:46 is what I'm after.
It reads 12:23:14
